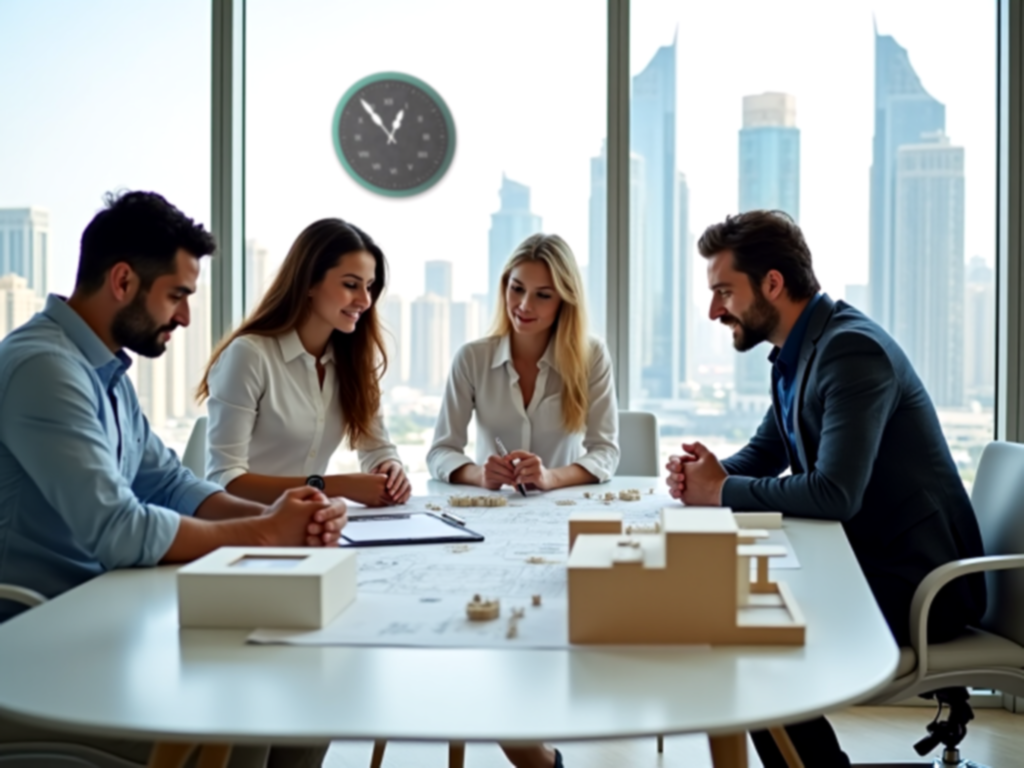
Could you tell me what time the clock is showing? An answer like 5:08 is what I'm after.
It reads 12:54
